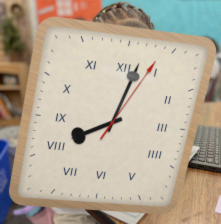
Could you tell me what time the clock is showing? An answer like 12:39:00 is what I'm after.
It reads 8:02:04
